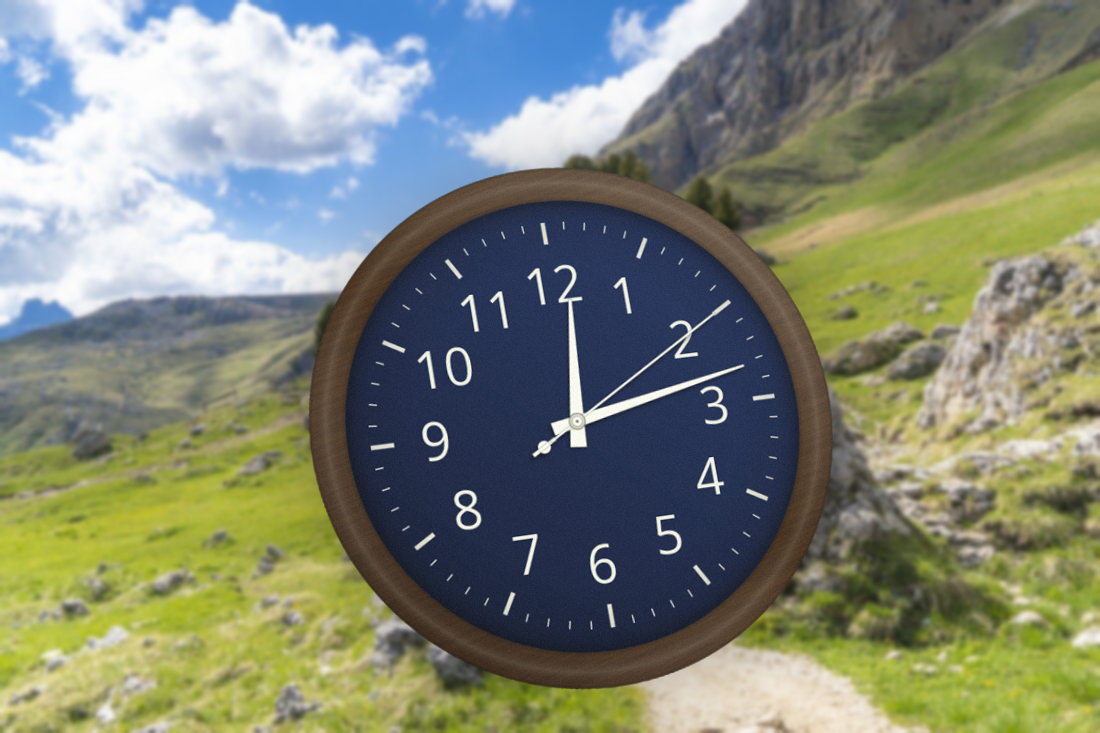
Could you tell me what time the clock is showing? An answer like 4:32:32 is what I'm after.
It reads 12:13:10
